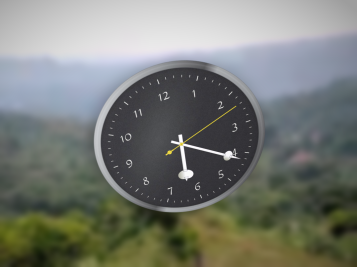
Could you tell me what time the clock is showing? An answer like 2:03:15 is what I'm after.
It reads 6:21:12
